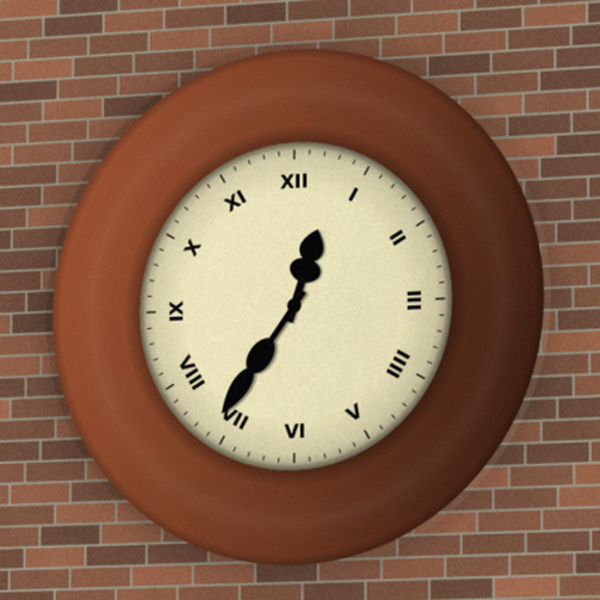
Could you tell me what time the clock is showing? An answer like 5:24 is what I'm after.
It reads 12:36
